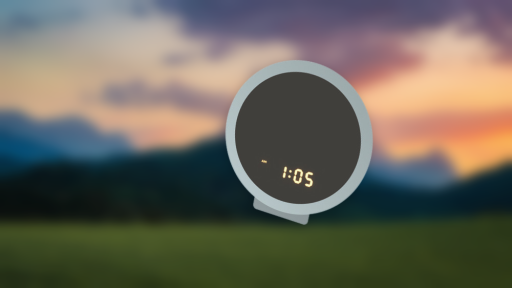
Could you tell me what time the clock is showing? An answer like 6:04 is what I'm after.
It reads 1:05
